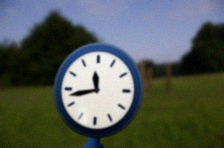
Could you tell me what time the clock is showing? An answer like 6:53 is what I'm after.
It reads 11:43
